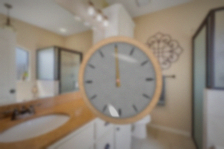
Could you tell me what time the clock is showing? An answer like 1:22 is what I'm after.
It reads 12:00
